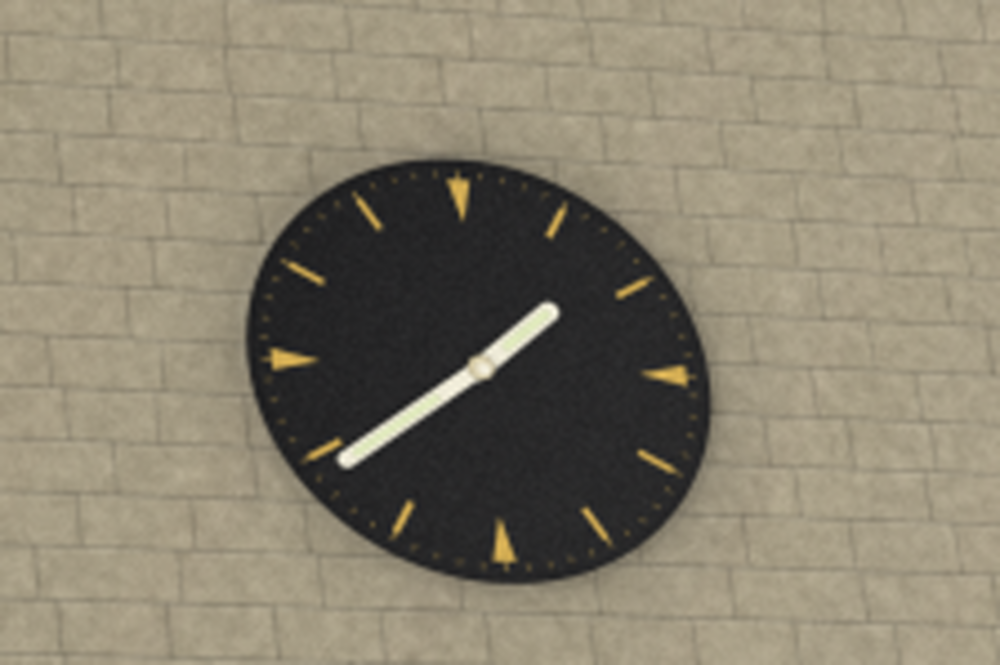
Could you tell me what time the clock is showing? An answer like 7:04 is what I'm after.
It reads 1:39
